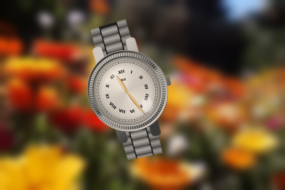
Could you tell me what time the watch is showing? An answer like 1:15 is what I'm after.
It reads 11:26
